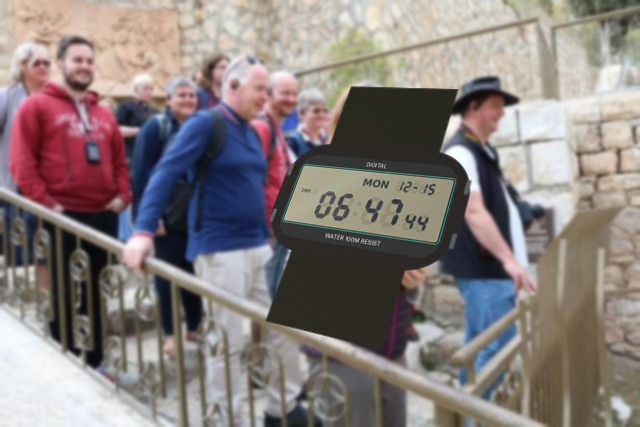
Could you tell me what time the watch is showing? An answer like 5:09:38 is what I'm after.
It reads 6:47:44
